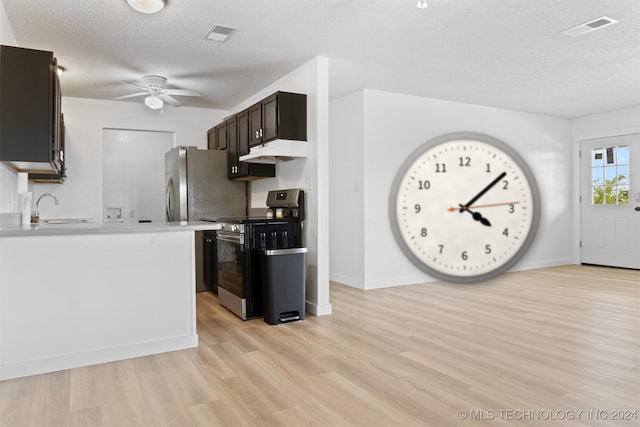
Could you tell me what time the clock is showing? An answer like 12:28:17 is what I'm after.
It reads 4:08:14
